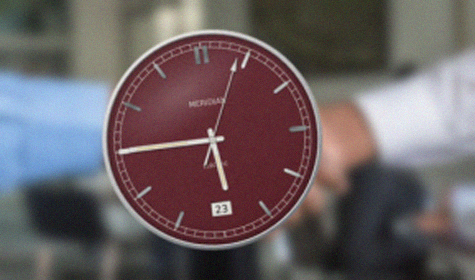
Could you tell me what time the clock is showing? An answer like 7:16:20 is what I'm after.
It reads 5:45:04
